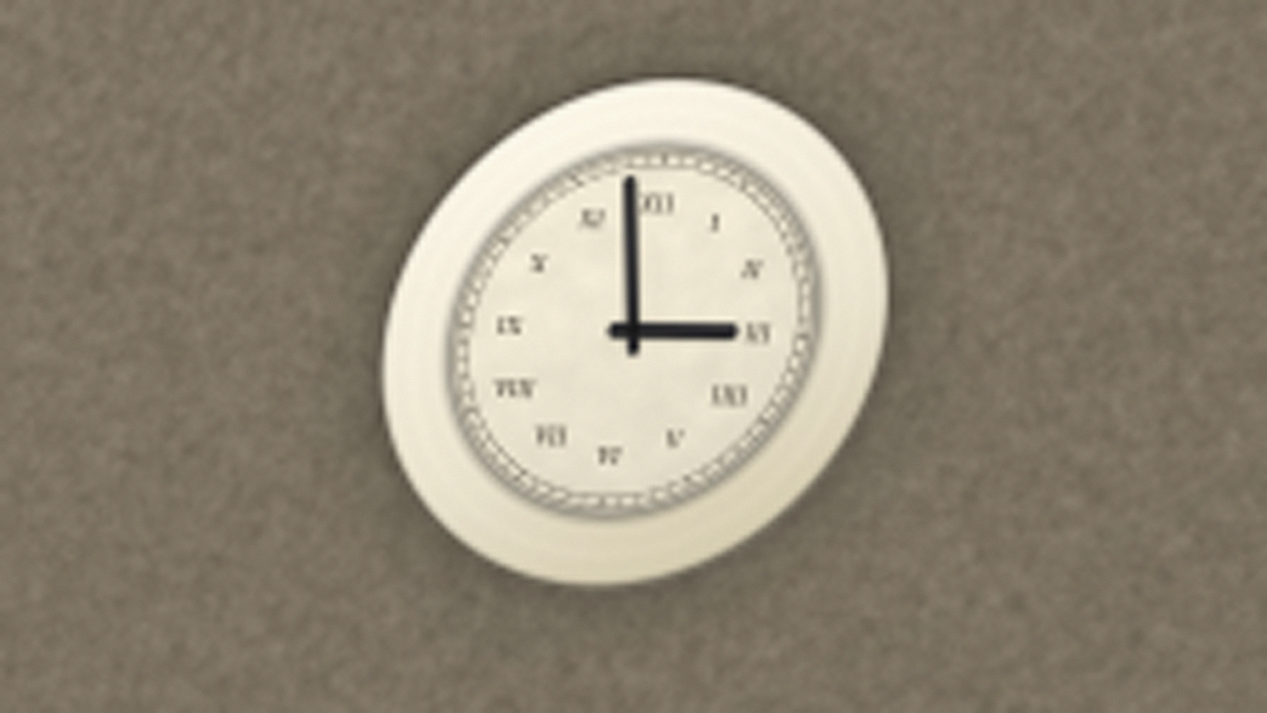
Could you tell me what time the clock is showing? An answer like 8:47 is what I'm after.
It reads 2:58
